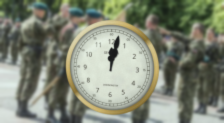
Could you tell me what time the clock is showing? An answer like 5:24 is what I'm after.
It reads 12:02
